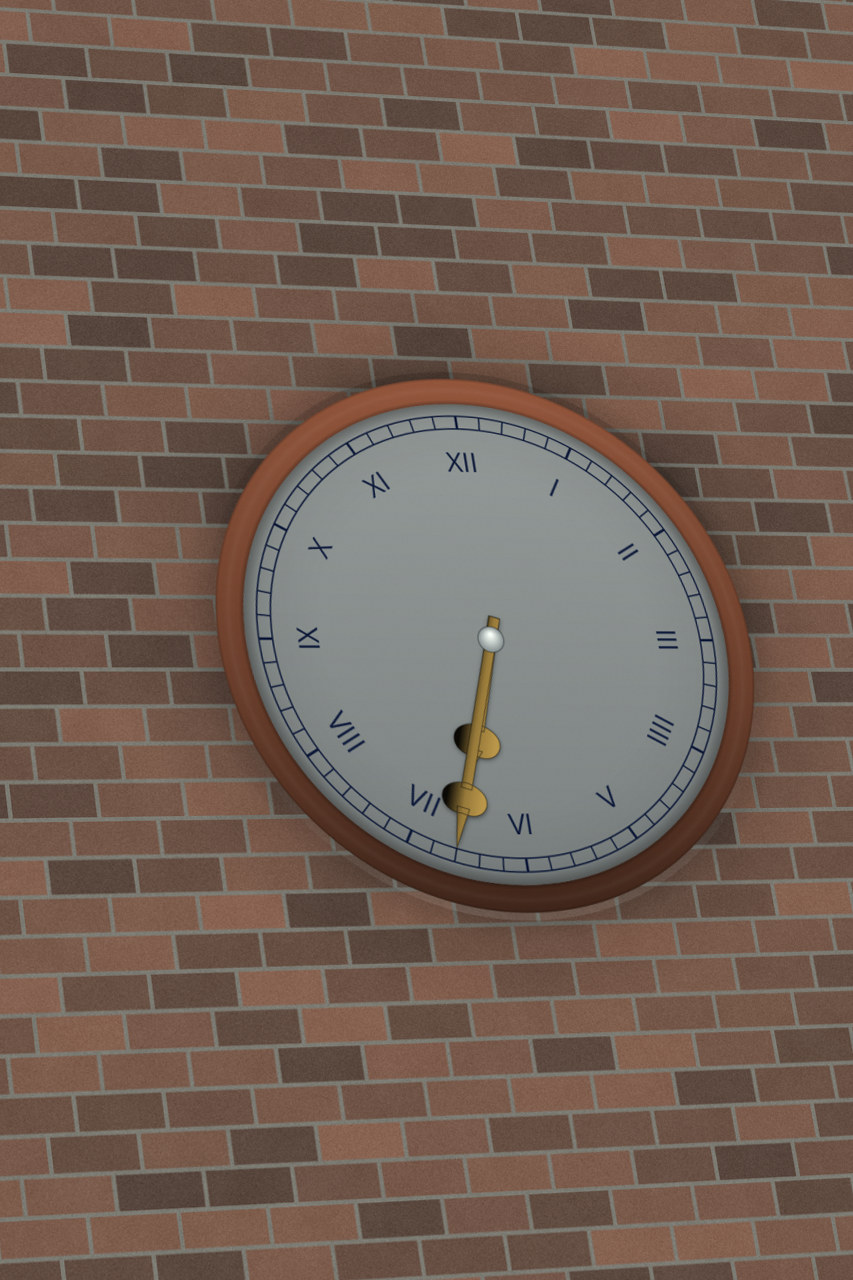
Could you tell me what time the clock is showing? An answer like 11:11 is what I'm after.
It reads 6:33
